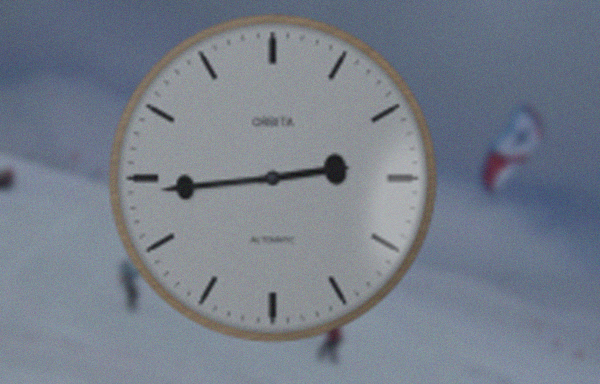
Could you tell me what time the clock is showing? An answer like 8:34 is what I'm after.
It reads 2:44
